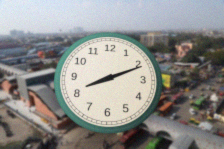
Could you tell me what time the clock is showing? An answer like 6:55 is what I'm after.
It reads 8:11
